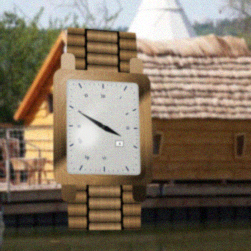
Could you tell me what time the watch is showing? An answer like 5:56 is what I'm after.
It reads 3:50
